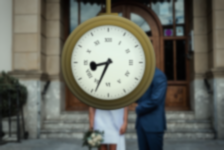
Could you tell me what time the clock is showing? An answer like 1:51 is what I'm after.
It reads 8:34
